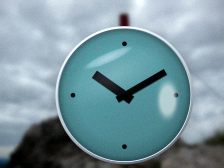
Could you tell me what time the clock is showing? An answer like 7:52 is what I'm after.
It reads 10:10
